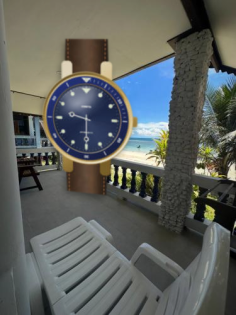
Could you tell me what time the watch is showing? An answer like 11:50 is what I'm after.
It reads 9:30
